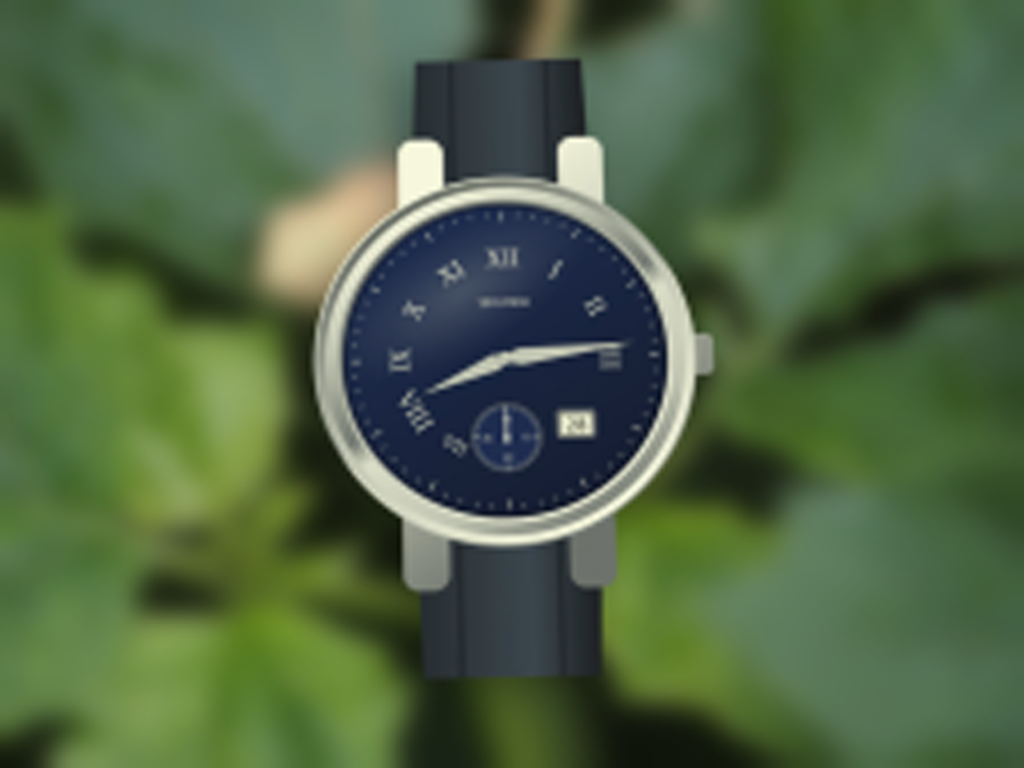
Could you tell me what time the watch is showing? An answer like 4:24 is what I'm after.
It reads 8:14
